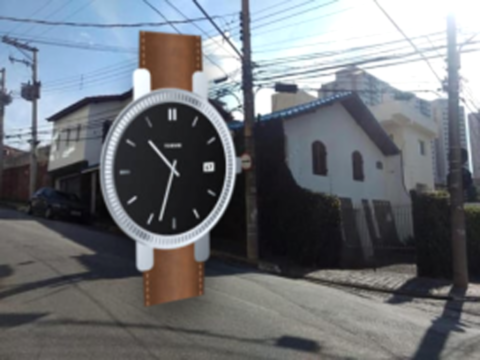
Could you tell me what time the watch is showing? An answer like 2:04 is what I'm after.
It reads 10:33
